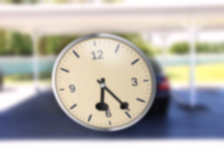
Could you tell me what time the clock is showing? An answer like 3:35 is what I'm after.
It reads 6:24
